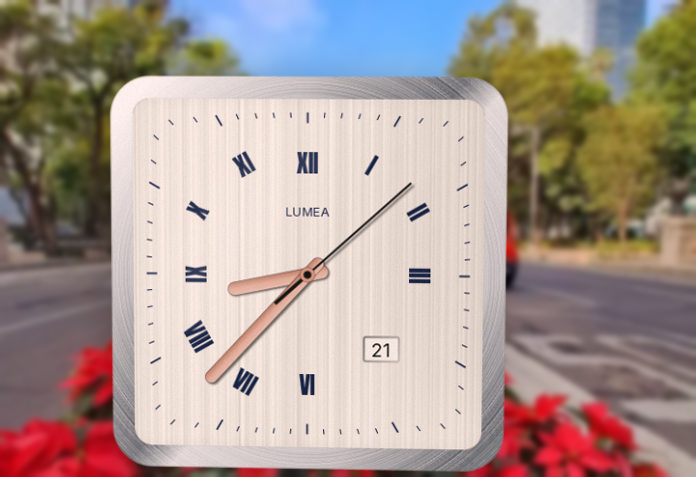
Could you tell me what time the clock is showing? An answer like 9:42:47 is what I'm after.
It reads 8:37:08
